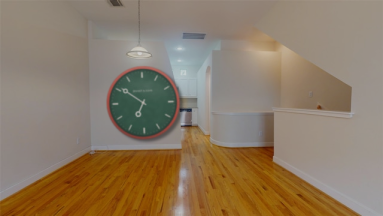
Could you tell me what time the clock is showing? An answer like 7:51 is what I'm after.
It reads 6:51
